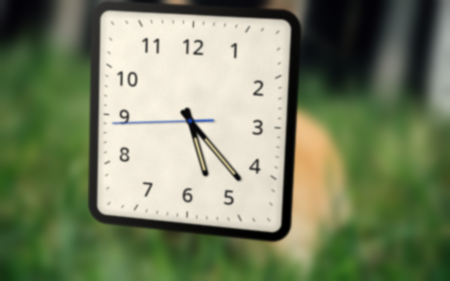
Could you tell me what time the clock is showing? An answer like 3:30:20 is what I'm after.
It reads 5:22:44
